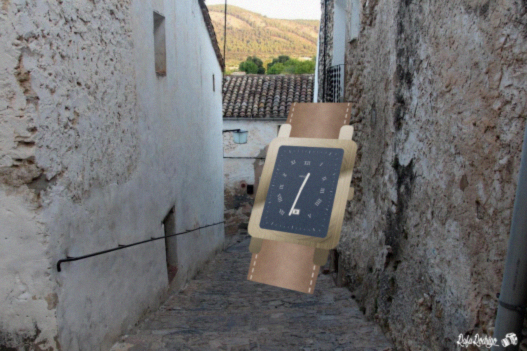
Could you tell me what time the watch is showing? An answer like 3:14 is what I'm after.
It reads 12:32
